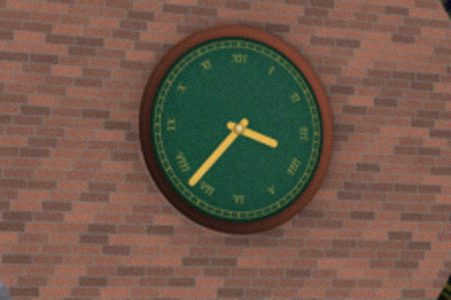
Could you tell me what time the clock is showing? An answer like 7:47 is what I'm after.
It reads 3:37
